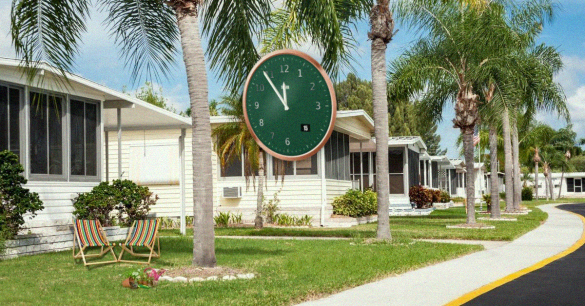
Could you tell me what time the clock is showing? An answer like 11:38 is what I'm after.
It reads 11:54
